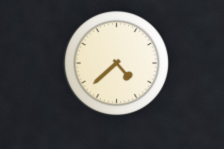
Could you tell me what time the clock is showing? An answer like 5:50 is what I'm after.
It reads 4:38
